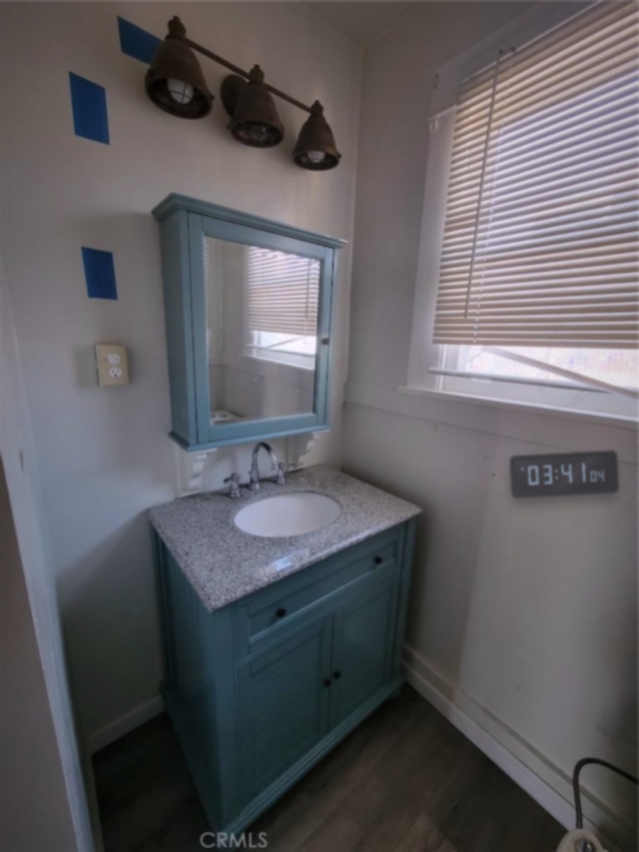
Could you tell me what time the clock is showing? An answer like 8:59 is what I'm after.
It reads 3:41
